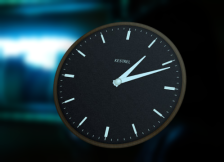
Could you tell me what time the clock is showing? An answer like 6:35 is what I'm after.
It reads 1:11
